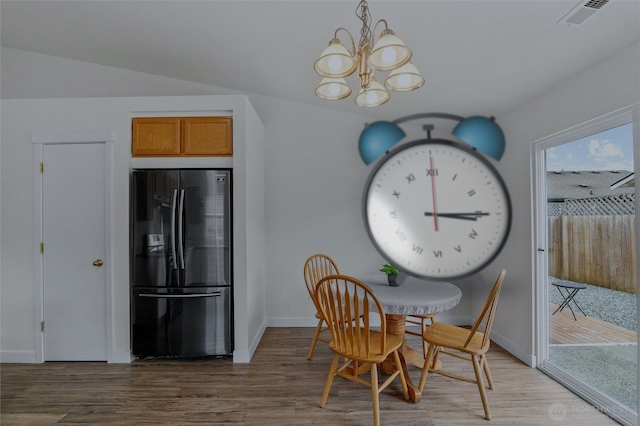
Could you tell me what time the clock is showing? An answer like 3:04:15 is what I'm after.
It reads 3:15:00
